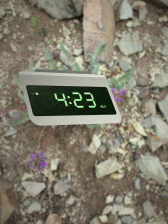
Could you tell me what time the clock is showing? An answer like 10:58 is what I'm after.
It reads 4:23
